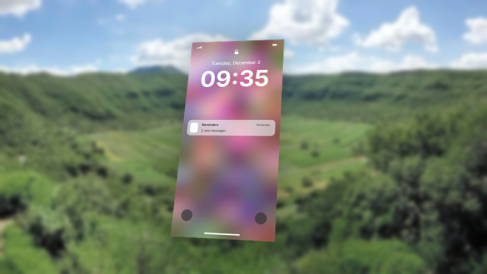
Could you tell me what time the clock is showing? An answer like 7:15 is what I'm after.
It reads 9:35
